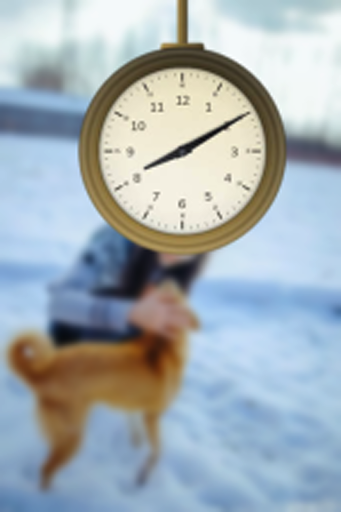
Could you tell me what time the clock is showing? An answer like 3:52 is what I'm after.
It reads 8:10
